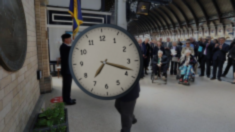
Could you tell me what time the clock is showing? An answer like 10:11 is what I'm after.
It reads 7:18
